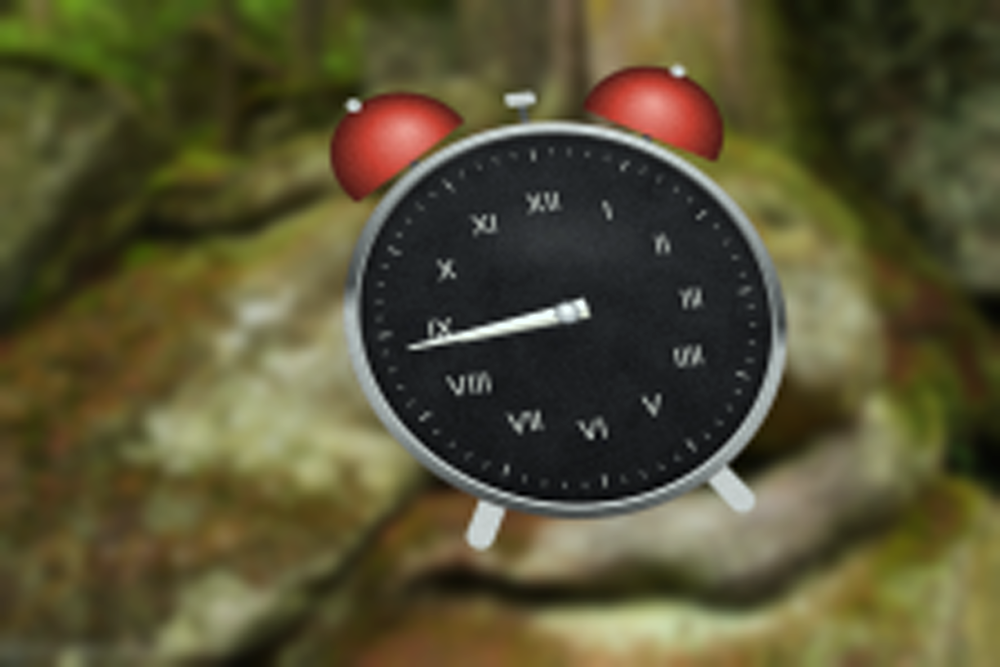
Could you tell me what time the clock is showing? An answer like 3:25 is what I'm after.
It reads 8:44
